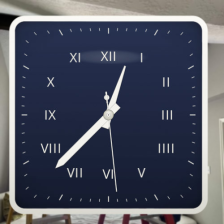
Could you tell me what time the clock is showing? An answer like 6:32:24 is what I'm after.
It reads 12:37:29
